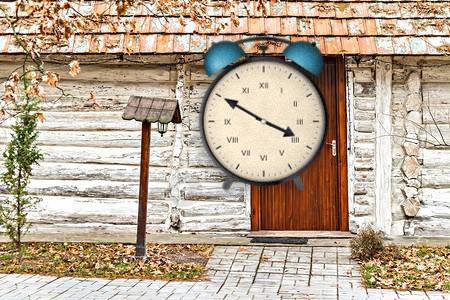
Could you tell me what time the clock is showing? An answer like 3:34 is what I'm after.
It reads 3:50
